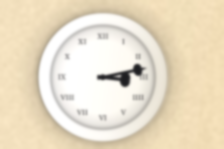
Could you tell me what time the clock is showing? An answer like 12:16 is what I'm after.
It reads 3:13
